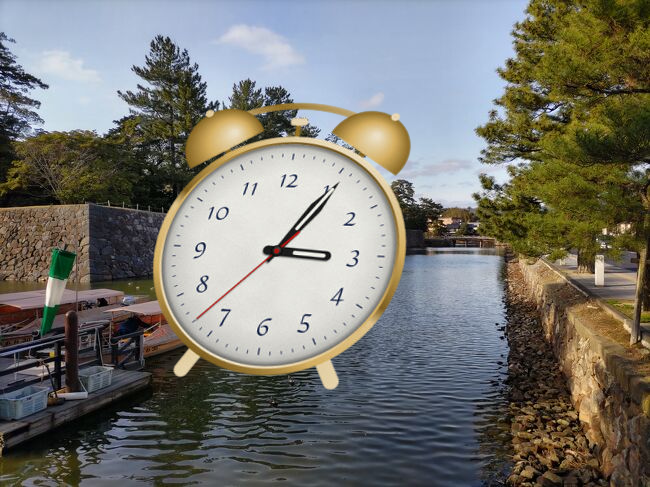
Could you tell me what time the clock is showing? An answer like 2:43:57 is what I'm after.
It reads 3:05:37
